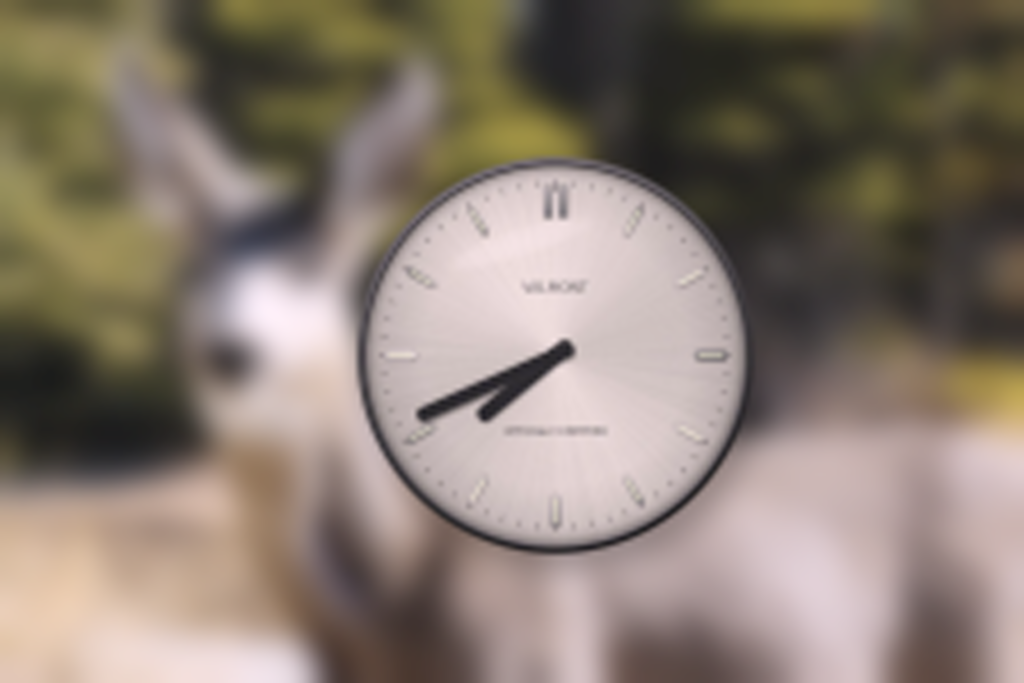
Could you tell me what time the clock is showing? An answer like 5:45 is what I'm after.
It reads 7:41
